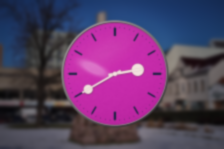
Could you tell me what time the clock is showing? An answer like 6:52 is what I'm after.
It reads 2:40
